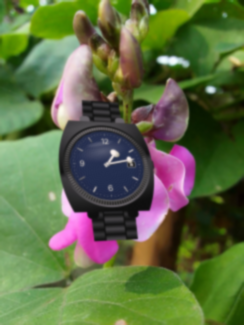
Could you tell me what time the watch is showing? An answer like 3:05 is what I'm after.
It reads 1:13
